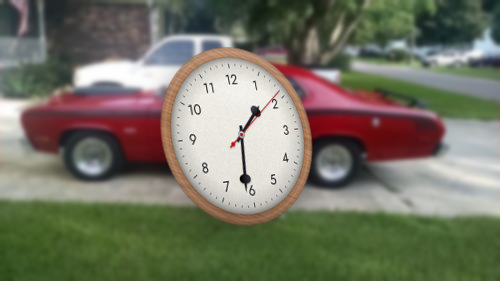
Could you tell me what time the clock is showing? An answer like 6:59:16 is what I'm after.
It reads 1:31:09
